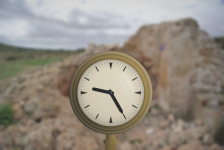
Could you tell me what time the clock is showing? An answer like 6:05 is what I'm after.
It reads 9:25
